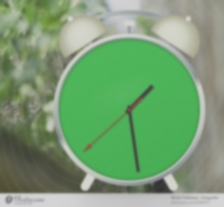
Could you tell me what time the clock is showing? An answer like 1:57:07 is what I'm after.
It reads 1:28:38
